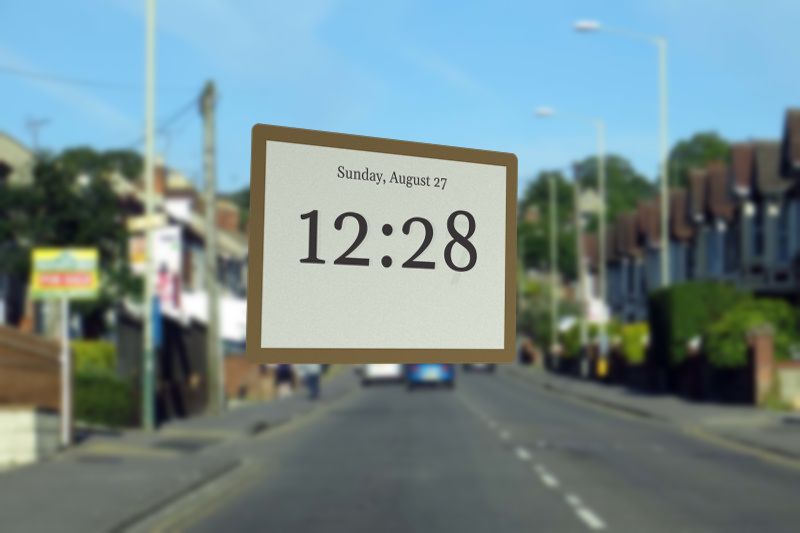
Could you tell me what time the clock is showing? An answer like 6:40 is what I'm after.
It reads 12:28
